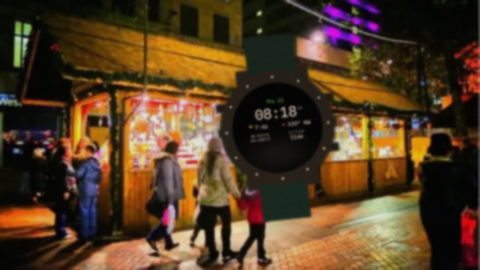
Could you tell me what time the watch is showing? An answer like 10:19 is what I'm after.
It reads 8:18
